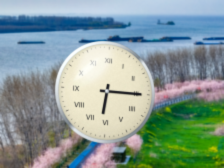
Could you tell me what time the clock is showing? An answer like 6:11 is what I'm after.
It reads 6:15
